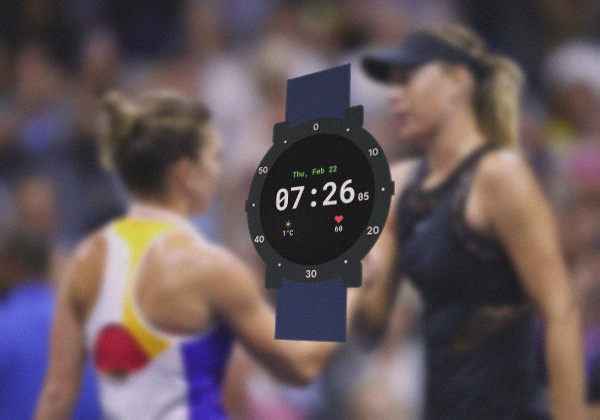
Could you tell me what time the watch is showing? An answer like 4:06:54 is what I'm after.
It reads 7:26:05
